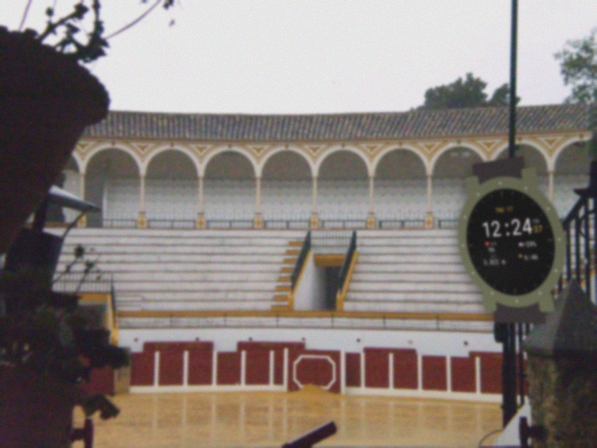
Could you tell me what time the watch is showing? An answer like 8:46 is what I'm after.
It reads 12:24
